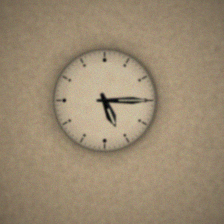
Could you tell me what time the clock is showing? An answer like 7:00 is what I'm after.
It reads 5:15
